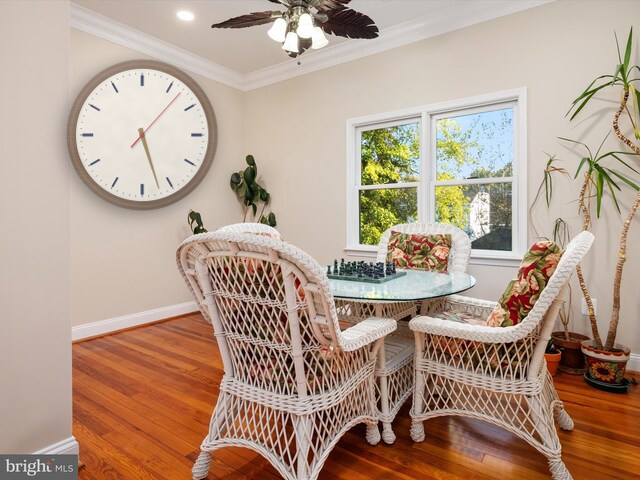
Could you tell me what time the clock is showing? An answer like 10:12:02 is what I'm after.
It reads 5:27:07
